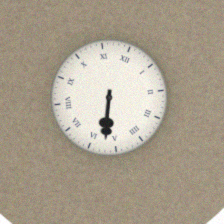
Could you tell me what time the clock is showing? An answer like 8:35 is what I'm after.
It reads 5:27
